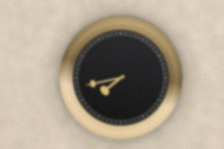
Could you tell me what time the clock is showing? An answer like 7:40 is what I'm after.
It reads 7:43
